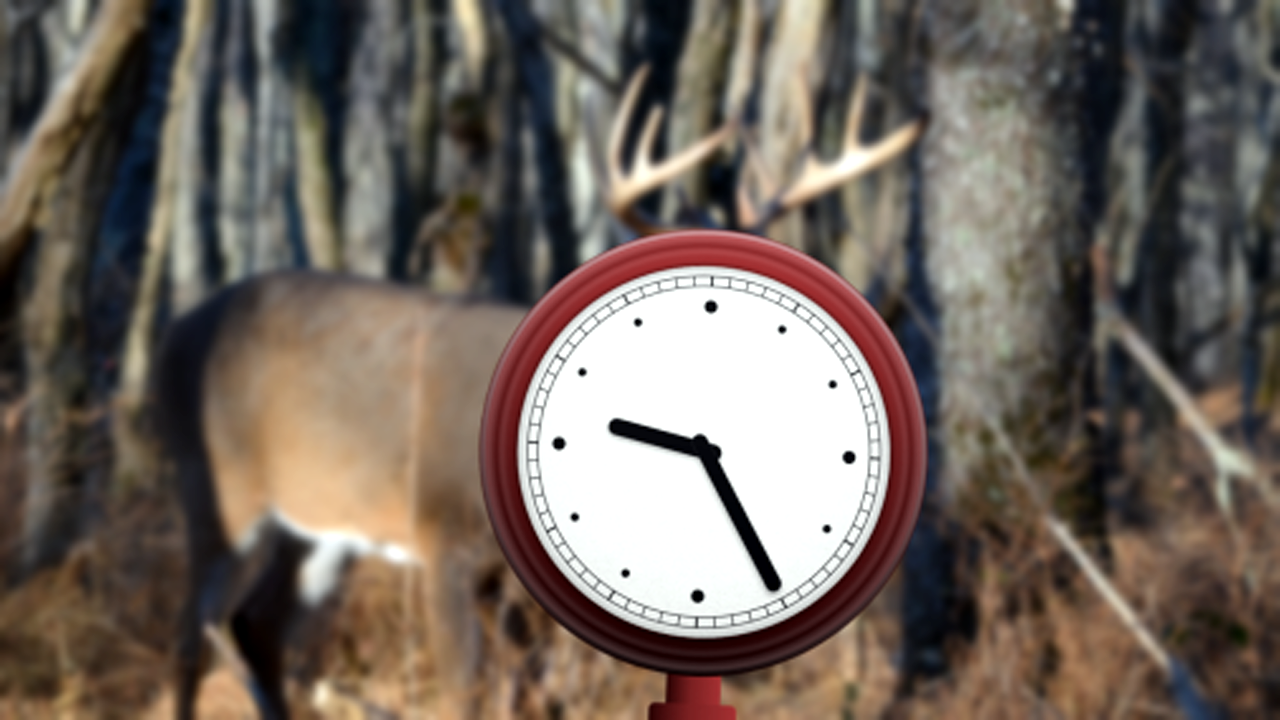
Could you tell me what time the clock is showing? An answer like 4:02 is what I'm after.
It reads 9:25
